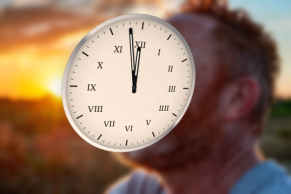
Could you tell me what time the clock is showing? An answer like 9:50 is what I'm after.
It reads 11:58
